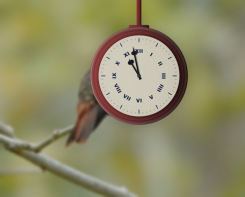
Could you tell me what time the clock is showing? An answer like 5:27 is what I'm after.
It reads 10:58
